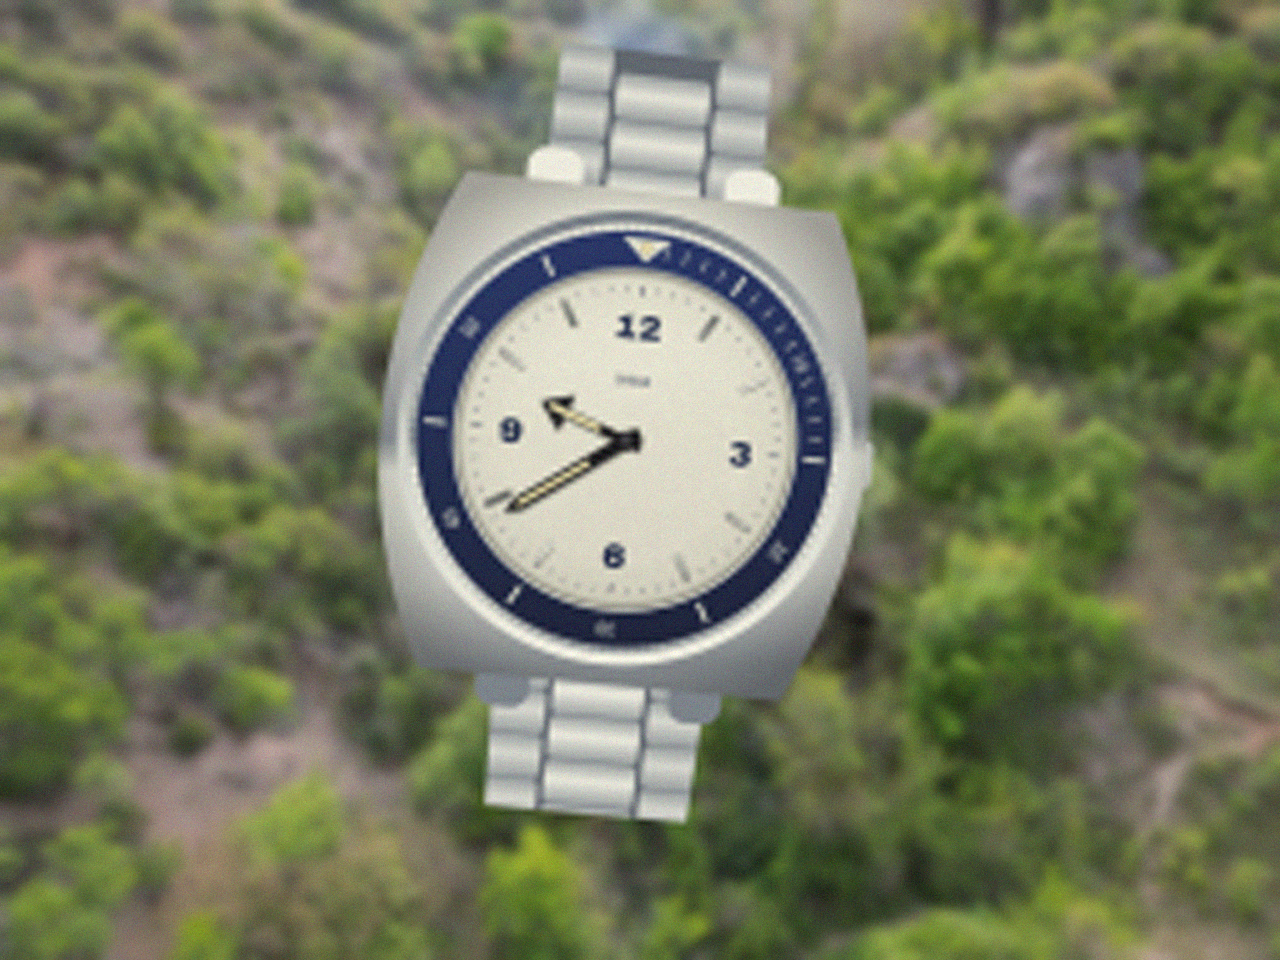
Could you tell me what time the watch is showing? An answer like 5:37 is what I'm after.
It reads 9:39
